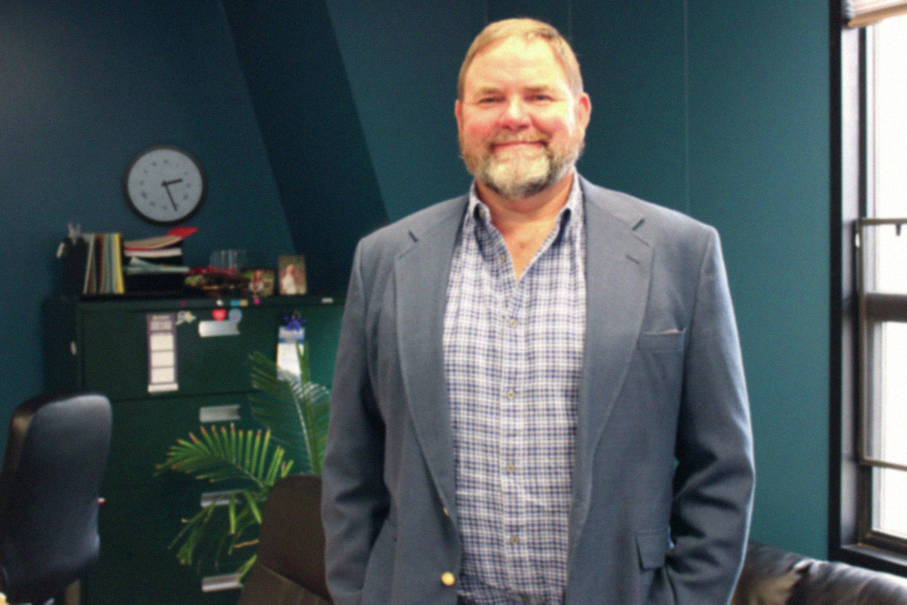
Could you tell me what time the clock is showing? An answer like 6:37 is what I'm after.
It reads 2:26
